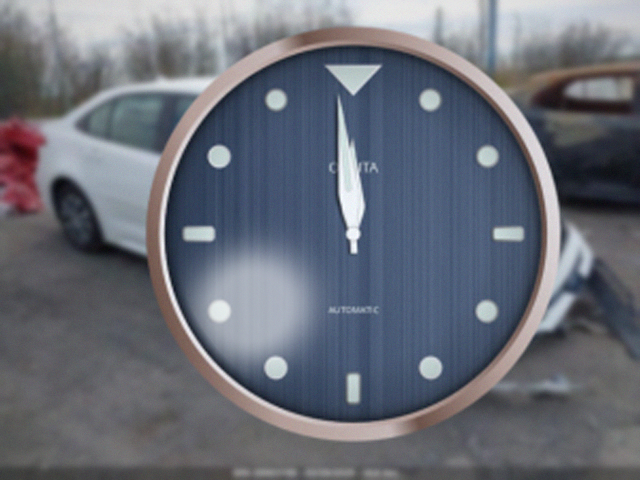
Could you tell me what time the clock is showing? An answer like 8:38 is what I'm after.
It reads 11:59
